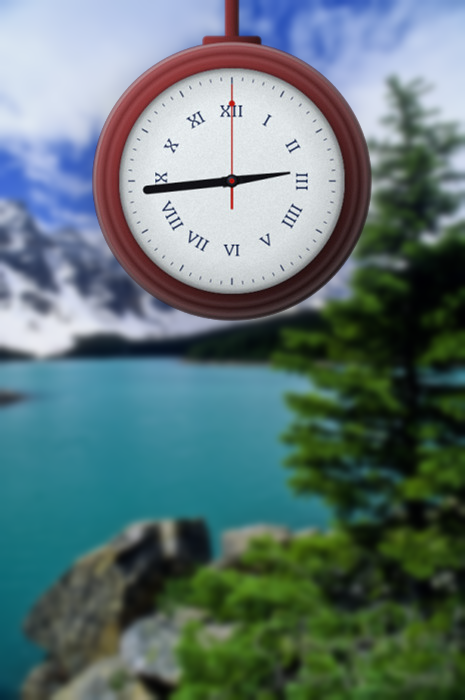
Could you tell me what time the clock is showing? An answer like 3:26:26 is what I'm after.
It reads 2:44:00
